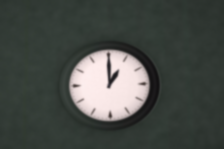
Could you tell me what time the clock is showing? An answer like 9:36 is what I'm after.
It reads 1:00
